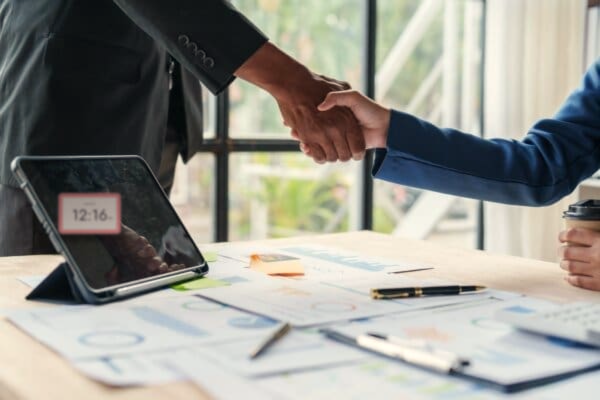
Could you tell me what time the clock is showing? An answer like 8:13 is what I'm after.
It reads 12:16
